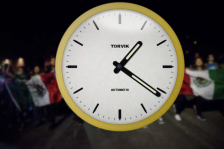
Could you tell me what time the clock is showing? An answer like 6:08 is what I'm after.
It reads 1:21
